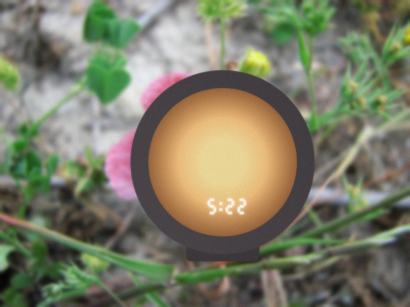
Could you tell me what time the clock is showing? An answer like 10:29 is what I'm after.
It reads 5:22
